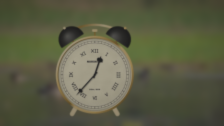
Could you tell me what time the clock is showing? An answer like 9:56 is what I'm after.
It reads 12:37
